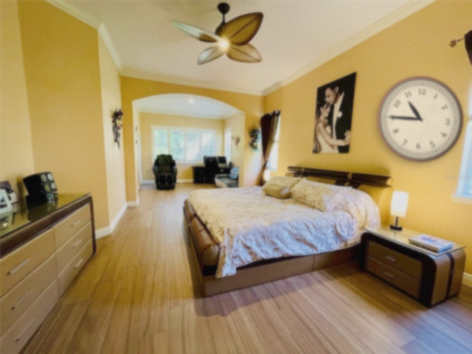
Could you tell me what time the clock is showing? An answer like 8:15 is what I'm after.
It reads 10:45
